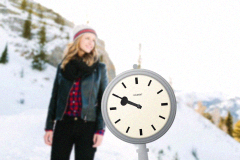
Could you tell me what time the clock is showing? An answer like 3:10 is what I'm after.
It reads 9:50
